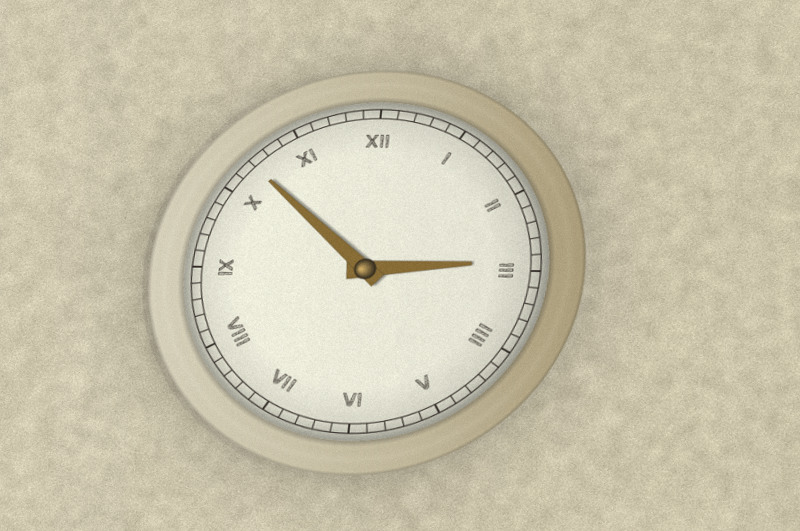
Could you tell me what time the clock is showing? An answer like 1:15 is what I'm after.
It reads 2:52
